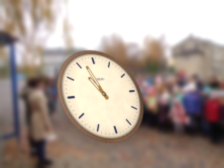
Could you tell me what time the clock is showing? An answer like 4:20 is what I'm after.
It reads 10:57
